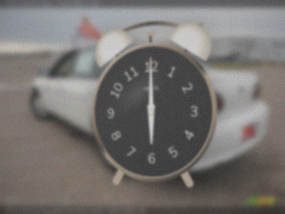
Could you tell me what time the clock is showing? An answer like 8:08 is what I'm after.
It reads 6:00
